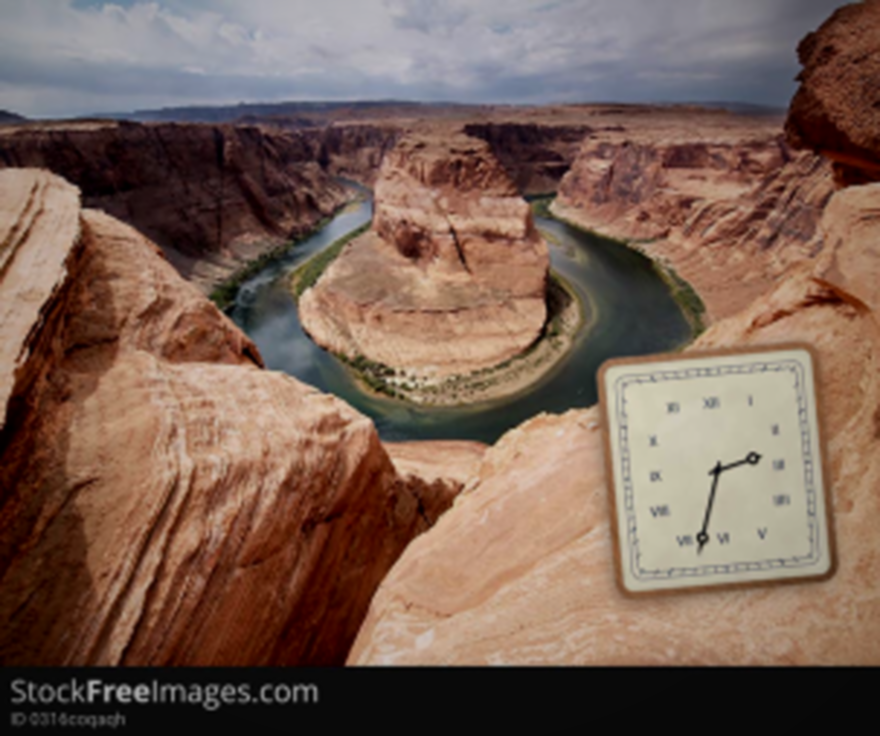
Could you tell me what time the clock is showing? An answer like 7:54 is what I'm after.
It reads 2:33
